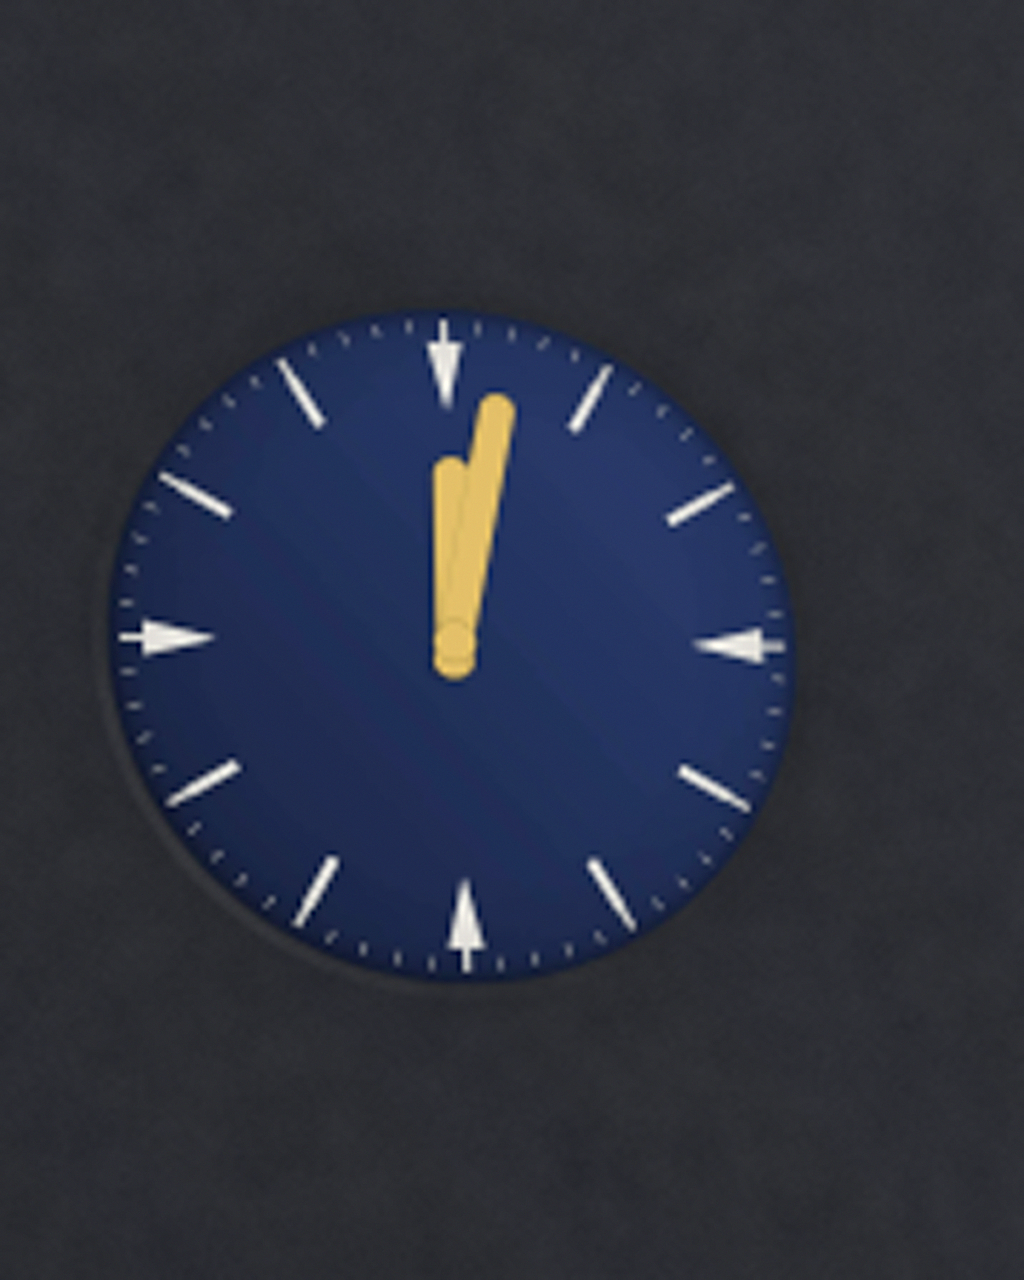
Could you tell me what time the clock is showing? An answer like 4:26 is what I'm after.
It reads 12:02
